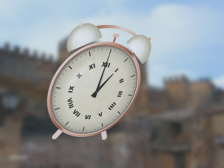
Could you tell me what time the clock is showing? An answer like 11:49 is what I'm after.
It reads 1:00
